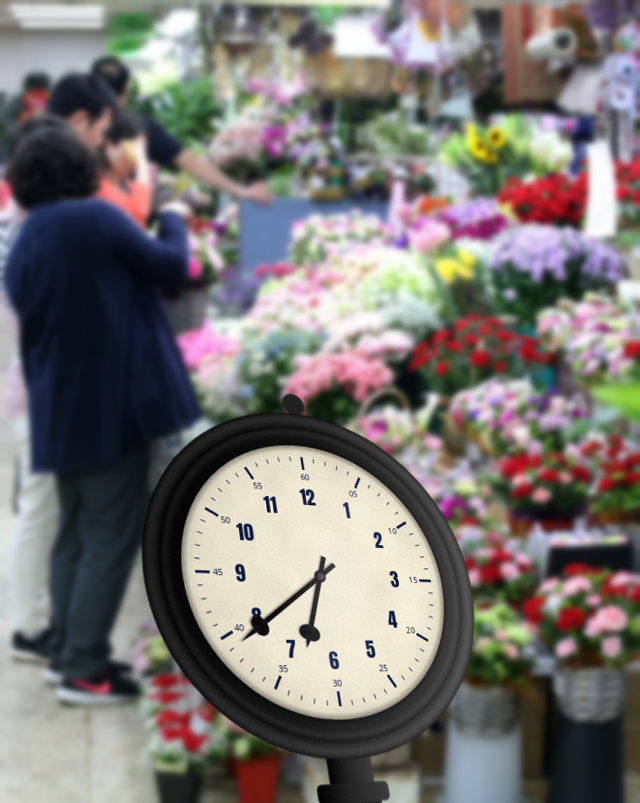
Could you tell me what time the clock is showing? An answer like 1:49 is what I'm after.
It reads 6:39
